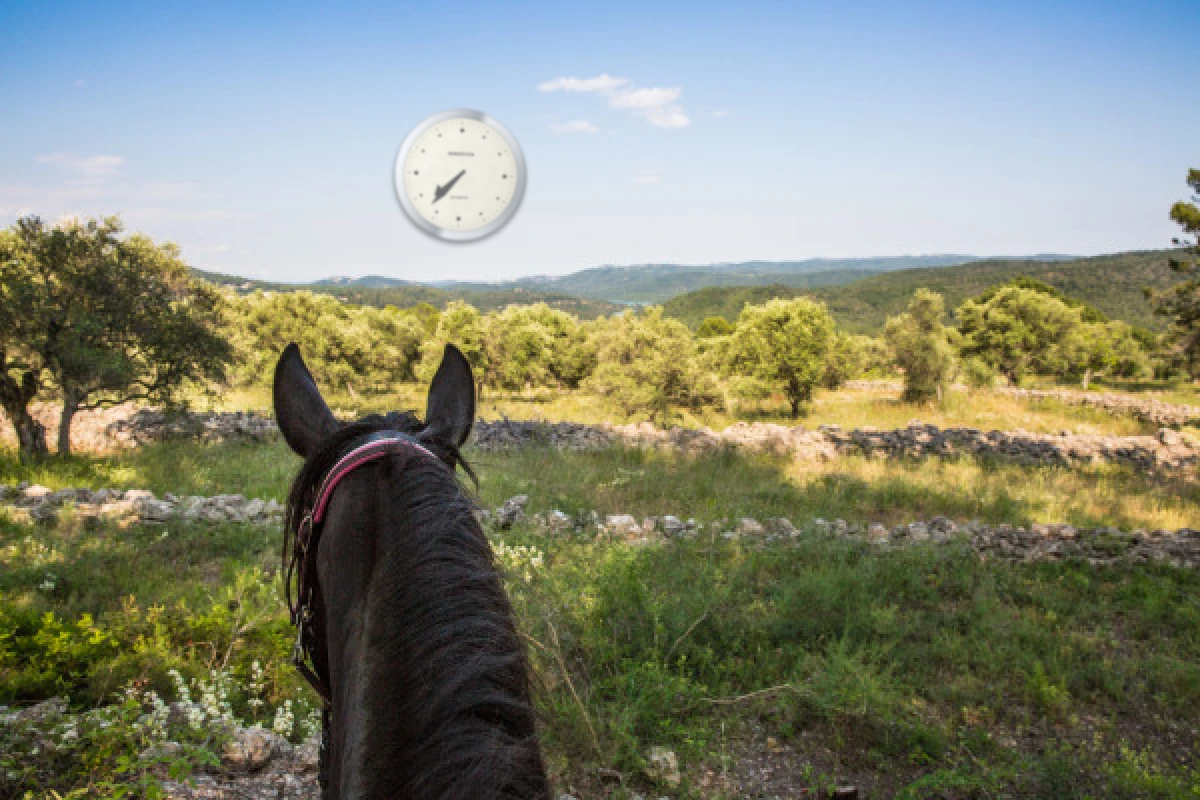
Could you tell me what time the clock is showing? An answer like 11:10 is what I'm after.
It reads 7:37
